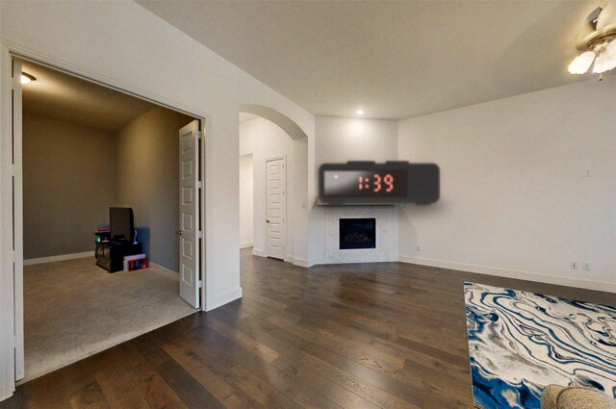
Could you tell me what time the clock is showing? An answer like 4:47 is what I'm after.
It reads 1:39
